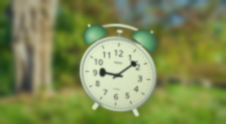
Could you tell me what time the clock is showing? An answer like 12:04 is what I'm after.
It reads 9:08
